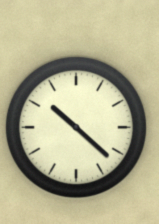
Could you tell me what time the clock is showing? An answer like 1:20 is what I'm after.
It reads 10:22
